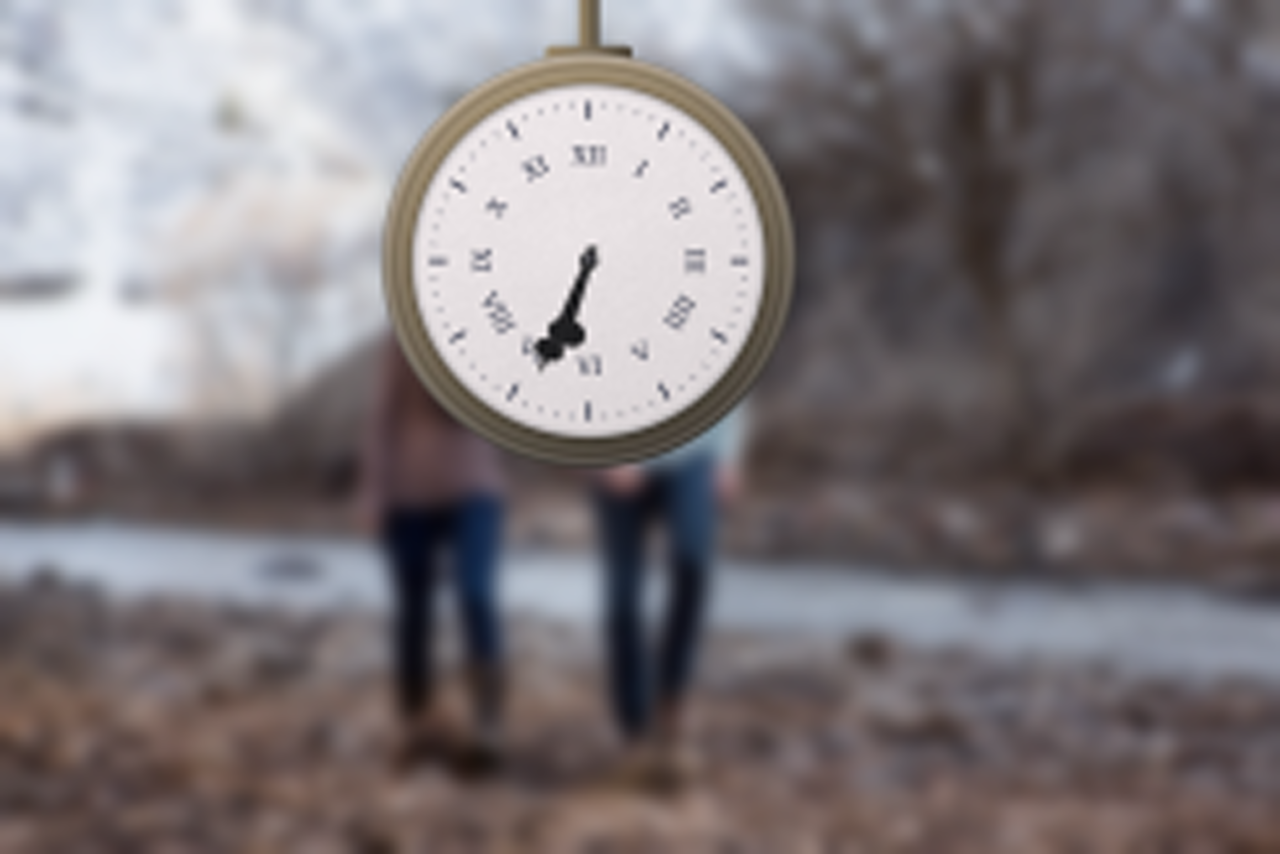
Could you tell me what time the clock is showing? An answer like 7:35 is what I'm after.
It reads 6:34
